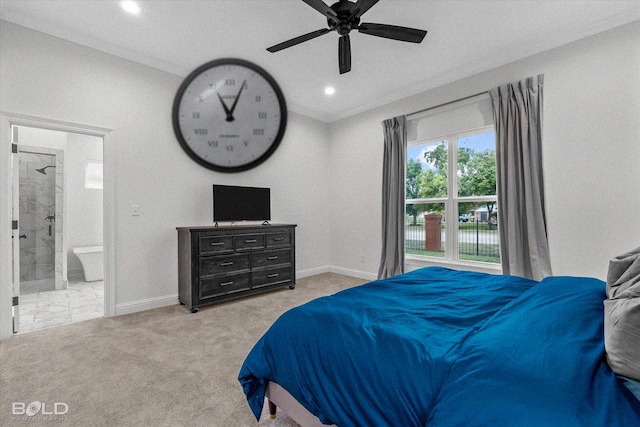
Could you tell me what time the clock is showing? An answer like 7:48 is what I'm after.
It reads 11:04
